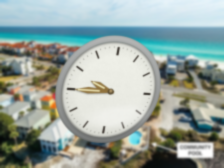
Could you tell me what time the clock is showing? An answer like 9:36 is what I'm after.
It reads 9:45
